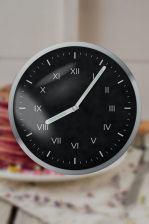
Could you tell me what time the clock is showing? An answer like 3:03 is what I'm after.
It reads 8:06
